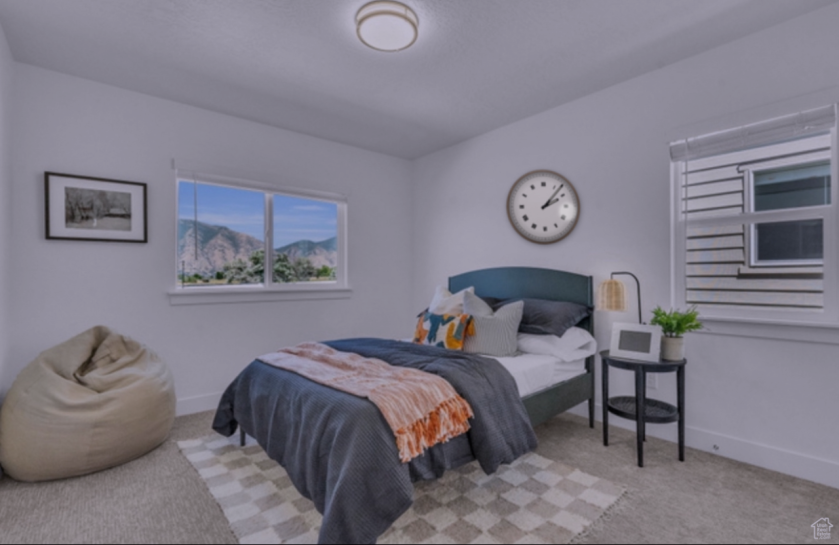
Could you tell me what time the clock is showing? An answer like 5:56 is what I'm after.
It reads 2:07
